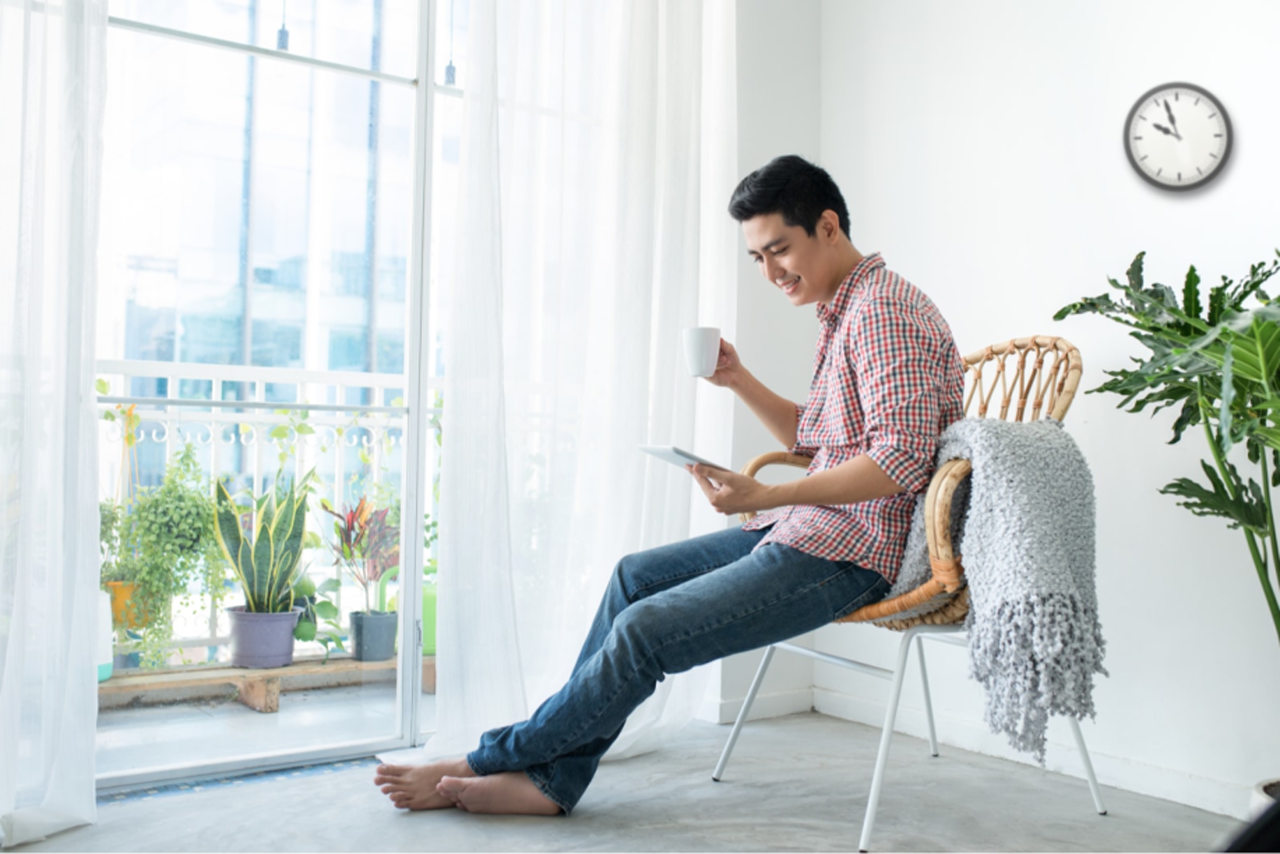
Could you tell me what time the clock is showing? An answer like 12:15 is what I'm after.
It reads 9:57
